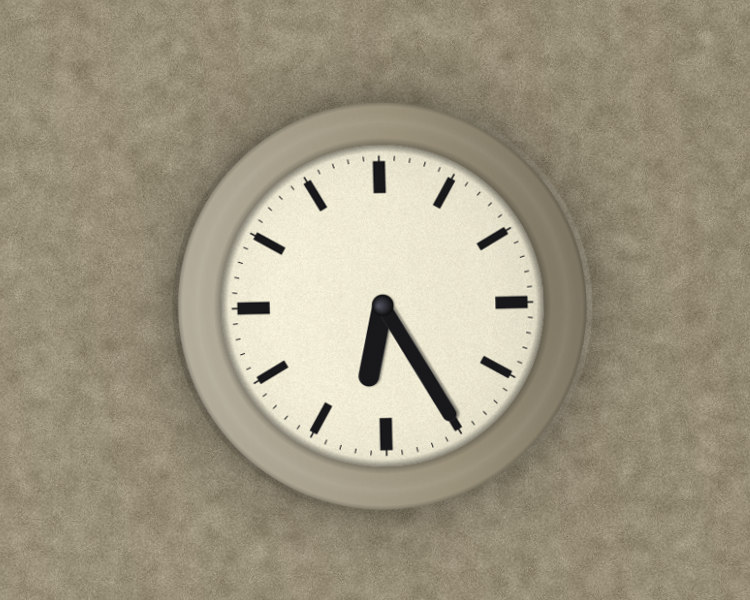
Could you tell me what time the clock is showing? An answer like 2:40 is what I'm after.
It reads 6:25
